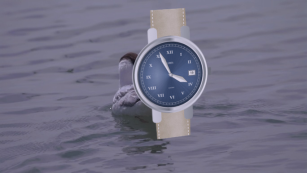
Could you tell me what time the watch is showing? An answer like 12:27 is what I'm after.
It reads 3:56
